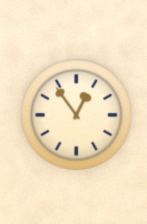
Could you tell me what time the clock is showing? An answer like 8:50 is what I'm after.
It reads 12:54
